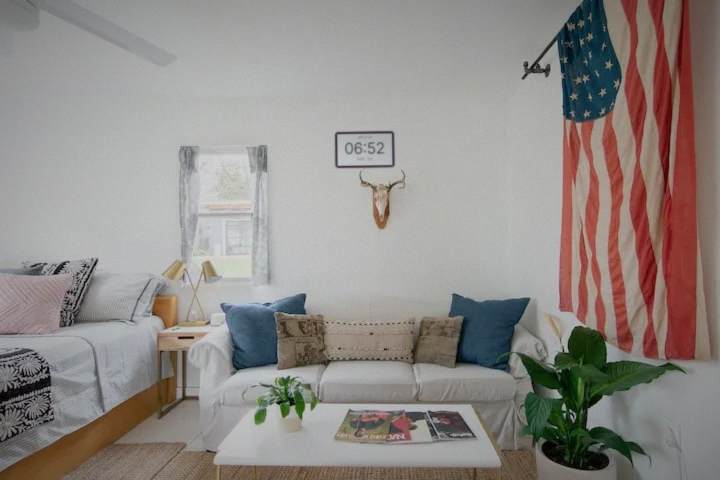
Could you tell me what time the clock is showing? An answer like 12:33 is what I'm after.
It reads 6:52
